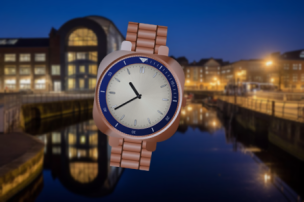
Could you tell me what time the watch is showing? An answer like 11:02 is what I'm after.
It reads 10:39
